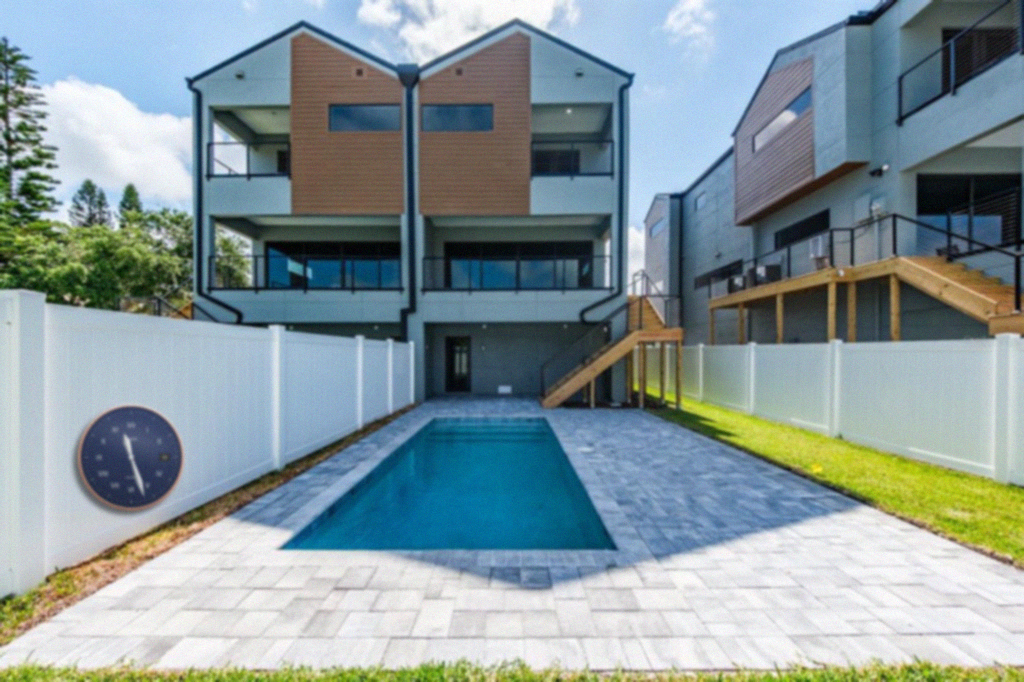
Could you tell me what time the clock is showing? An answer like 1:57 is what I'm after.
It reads 11:27
